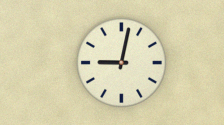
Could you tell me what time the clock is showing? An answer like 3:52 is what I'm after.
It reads 9:02
